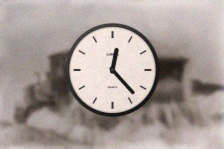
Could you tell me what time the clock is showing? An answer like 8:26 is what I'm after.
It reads 12:23
